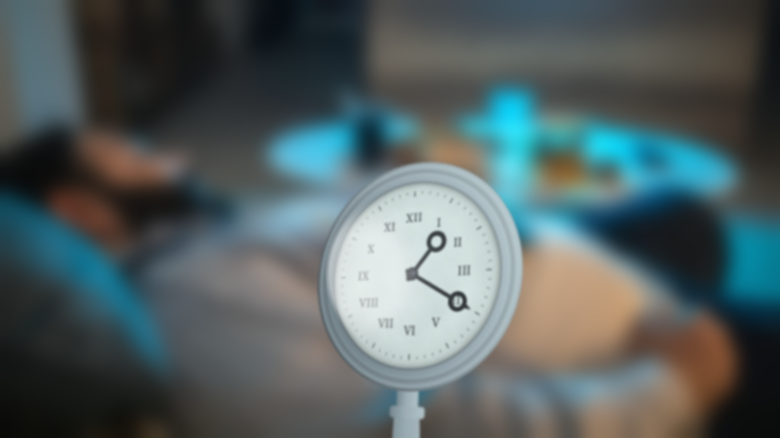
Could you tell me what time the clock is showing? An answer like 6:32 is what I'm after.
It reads 1:20
